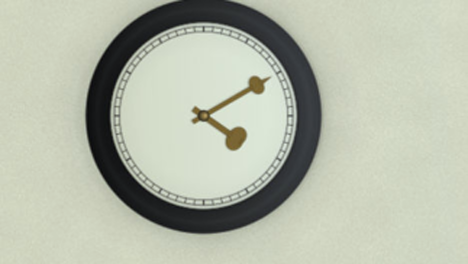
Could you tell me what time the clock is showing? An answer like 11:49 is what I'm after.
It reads 4:10
